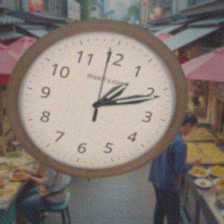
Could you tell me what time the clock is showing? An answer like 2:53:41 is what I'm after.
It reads 1:10:59
